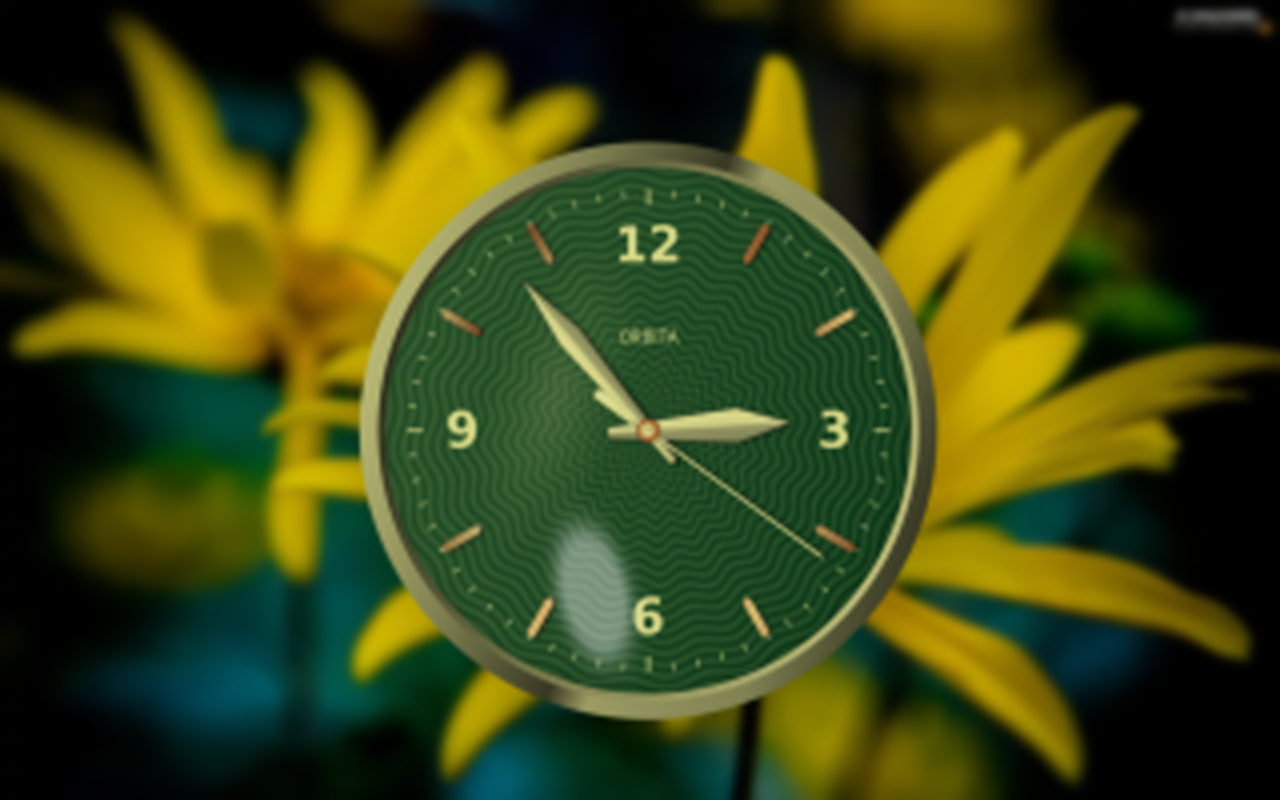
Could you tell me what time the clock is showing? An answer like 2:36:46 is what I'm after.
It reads 2:53:21
